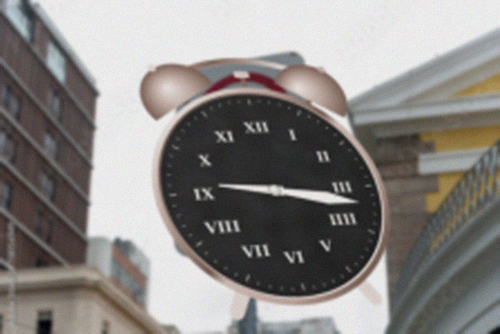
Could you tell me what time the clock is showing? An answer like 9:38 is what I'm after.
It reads 9:17
